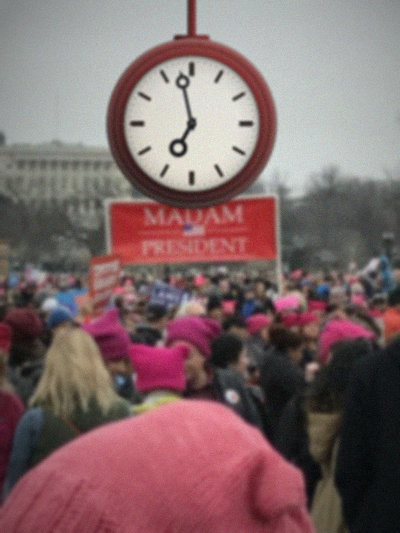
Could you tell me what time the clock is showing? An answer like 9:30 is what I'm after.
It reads 6:58
